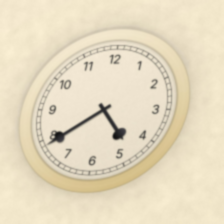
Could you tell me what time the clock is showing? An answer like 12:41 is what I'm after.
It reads 4:39
